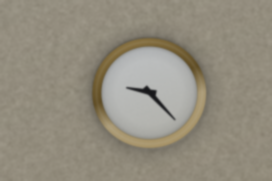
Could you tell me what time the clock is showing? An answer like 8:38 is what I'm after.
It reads 9:23
